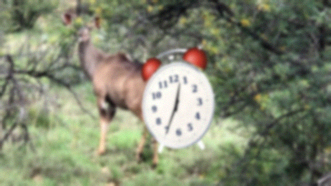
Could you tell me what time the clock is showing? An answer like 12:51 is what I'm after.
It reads 12:35
